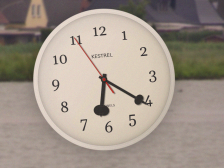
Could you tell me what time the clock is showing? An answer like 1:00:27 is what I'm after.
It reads 6:20:55
